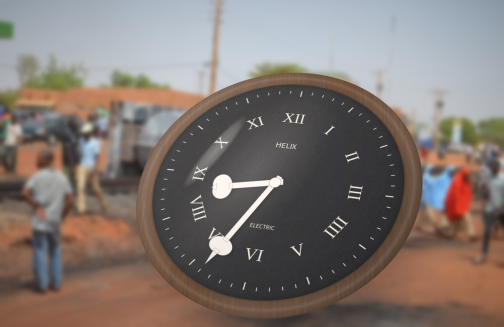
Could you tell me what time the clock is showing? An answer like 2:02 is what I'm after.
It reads 8:34
